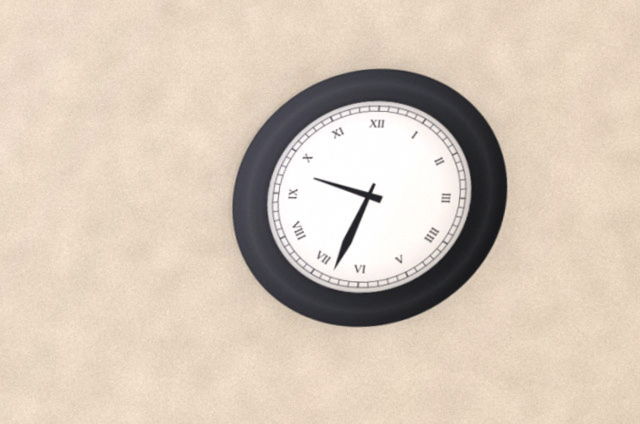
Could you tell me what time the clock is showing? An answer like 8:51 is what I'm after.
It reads 9:33
